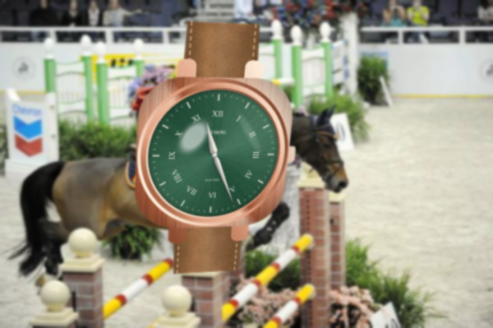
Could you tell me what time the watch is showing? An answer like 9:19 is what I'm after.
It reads 11:26
